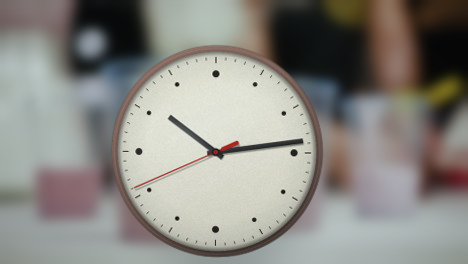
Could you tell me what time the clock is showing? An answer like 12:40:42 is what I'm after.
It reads 10:13:41
